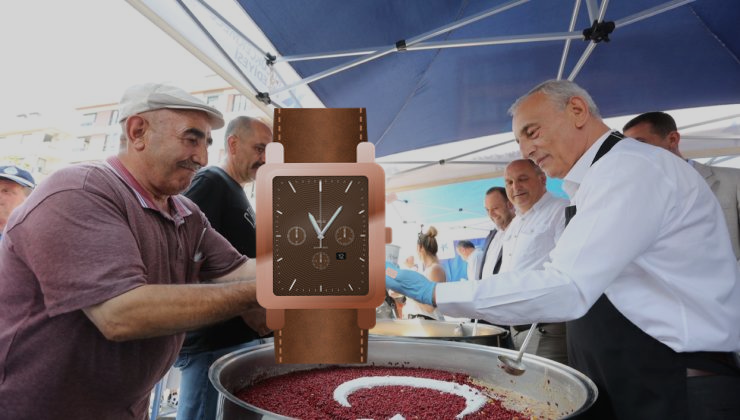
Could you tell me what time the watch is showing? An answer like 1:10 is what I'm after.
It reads 11:06
